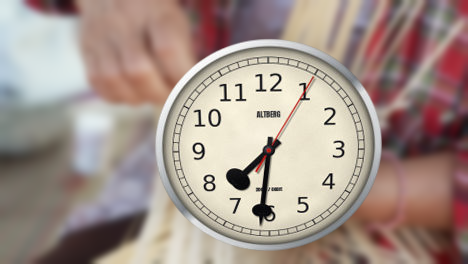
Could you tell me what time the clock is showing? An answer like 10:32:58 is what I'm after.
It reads 7:31:05
